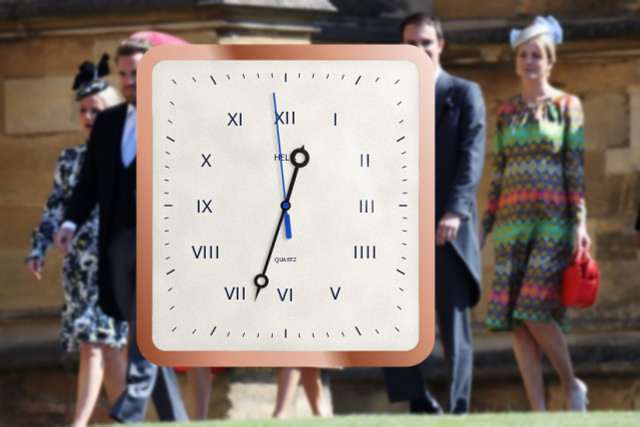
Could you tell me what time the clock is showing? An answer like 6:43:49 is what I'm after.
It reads 12:32:59
